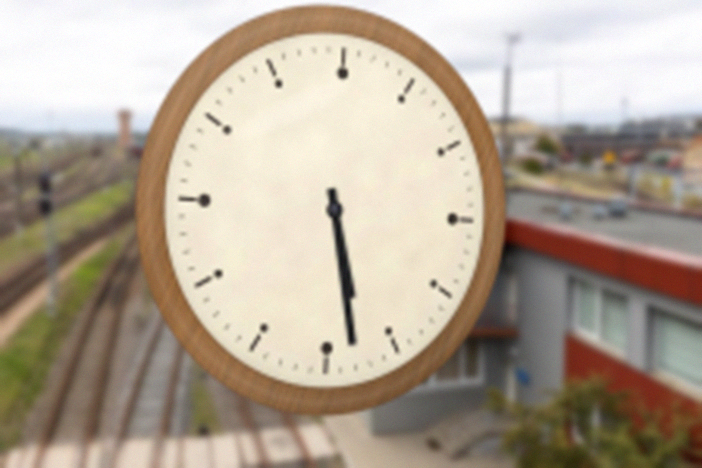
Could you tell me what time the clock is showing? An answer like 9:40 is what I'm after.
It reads 5:28
